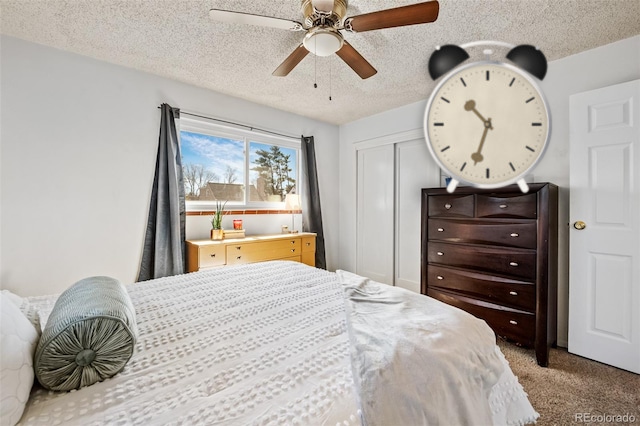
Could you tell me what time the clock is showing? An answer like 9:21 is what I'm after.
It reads 10:33
